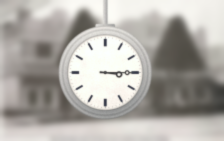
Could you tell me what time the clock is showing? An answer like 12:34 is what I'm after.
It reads 3:15
